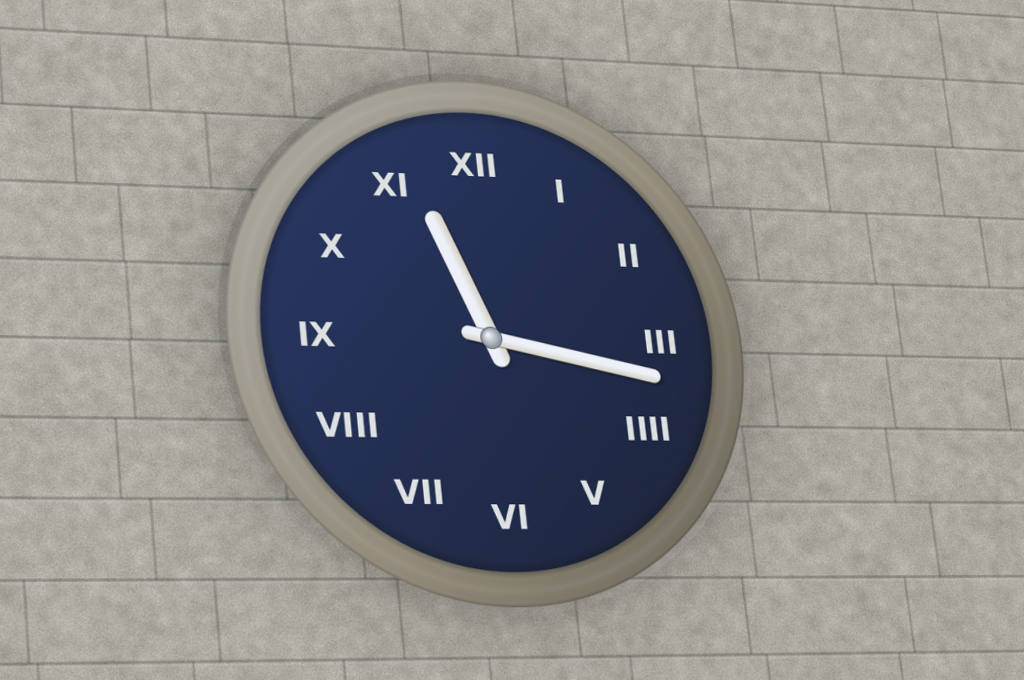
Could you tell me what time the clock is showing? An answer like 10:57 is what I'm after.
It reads 11:17
